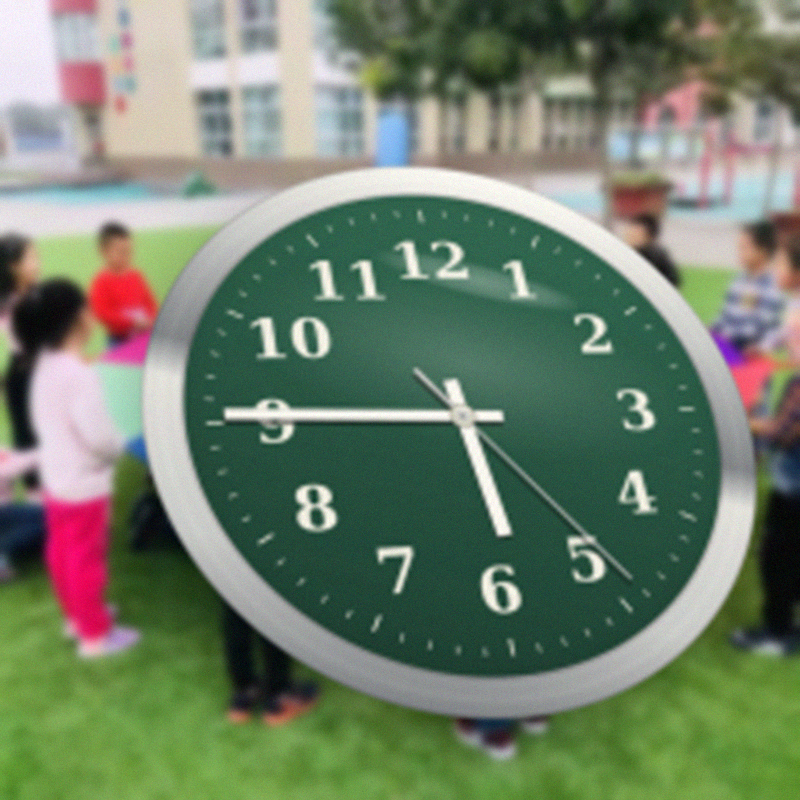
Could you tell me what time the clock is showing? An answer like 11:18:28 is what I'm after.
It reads 5:45:24
